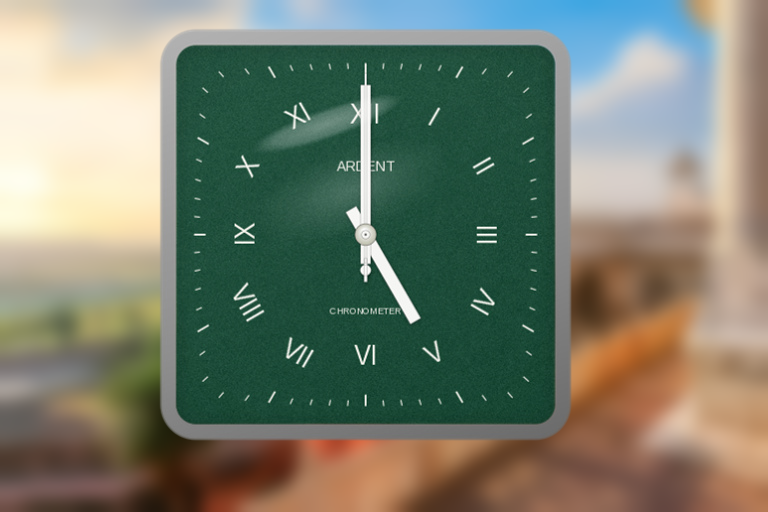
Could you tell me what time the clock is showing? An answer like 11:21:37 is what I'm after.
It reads 5:00:00
